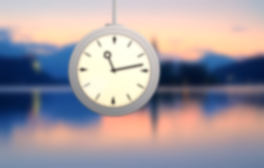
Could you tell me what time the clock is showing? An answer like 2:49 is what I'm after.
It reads 11:13
